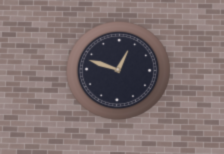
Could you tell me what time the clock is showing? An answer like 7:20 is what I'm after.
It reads 12:48
